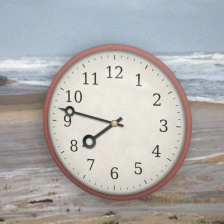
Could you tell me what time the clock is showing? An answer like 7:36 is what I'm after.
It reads 7:47
